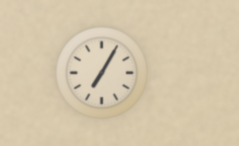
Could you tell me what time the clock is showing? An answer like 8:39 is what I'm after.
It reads 7:05
